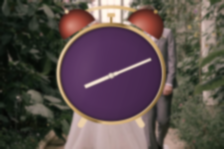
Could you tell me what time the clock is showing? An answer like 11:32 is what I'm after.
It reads 8:11
